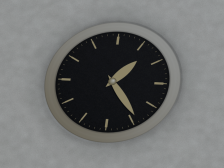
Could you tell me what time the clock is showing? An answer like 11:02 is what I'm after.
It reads 1:24
